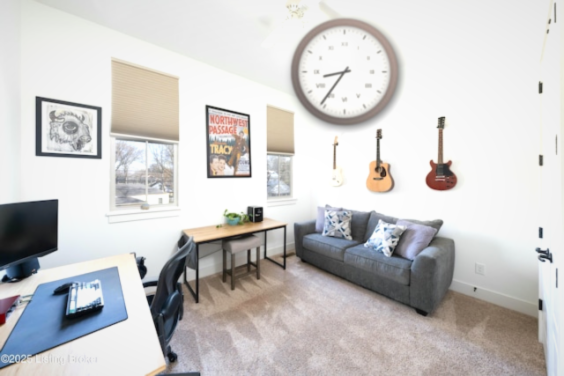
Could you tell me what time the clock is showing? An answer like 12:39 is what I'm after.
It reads 8:36
